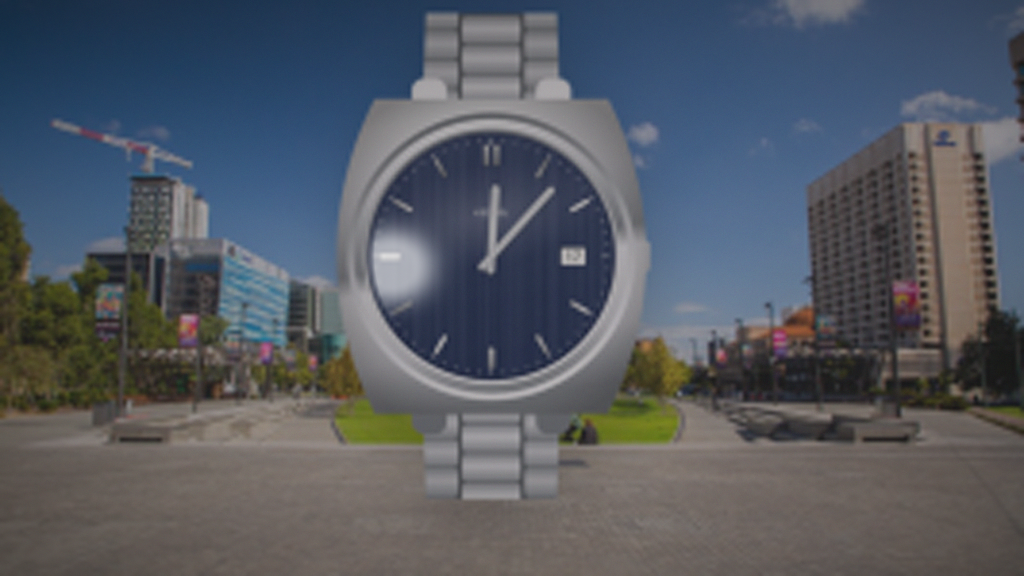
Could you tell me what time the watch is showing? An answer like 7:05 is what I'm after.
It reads 12:07
